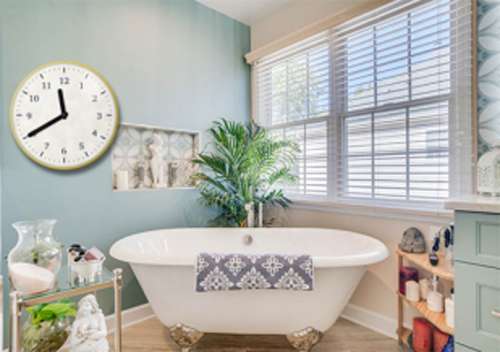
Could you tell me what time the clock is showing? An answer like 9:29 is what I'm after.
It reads 11:40
